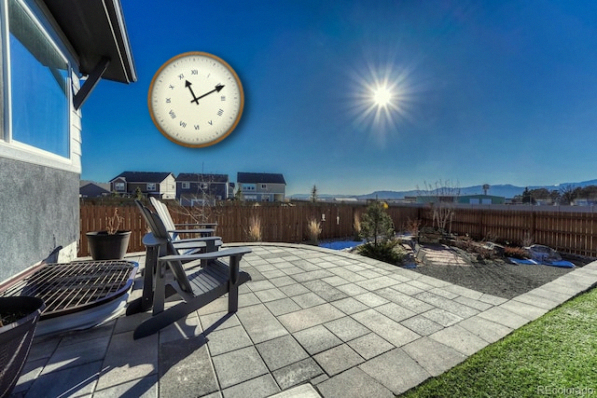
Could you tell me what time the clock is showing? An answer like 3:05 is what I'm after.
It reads 11:11
